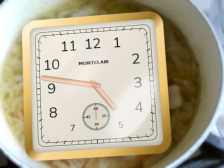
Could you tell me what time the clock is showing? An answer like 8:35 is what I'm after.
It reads 4:47
